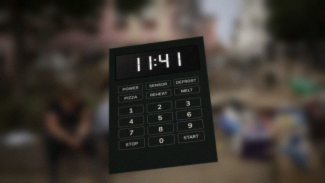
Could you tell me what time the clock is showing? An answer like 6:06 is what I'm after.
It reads 11:41
